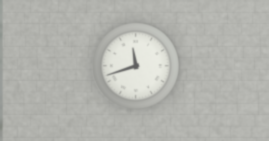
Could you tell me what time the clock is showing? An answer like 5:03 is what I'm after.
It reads 11:42
